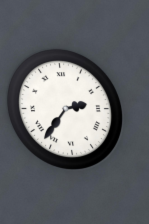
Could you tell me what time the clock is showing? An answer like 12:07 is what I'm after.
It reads 2:37
